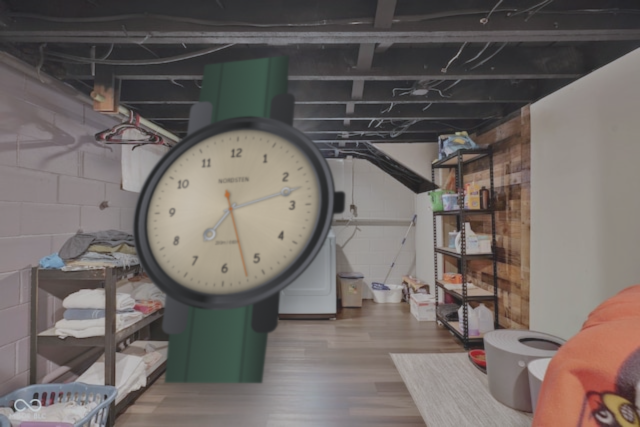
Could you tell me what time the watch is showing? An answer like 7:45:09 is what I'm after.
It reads 7:12:27
